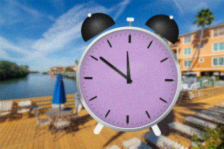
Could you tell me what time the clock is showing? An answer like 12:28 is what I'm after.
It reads 11:51
